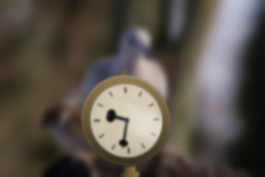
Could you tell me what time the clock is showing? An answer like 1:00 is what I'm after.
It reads 9:32
